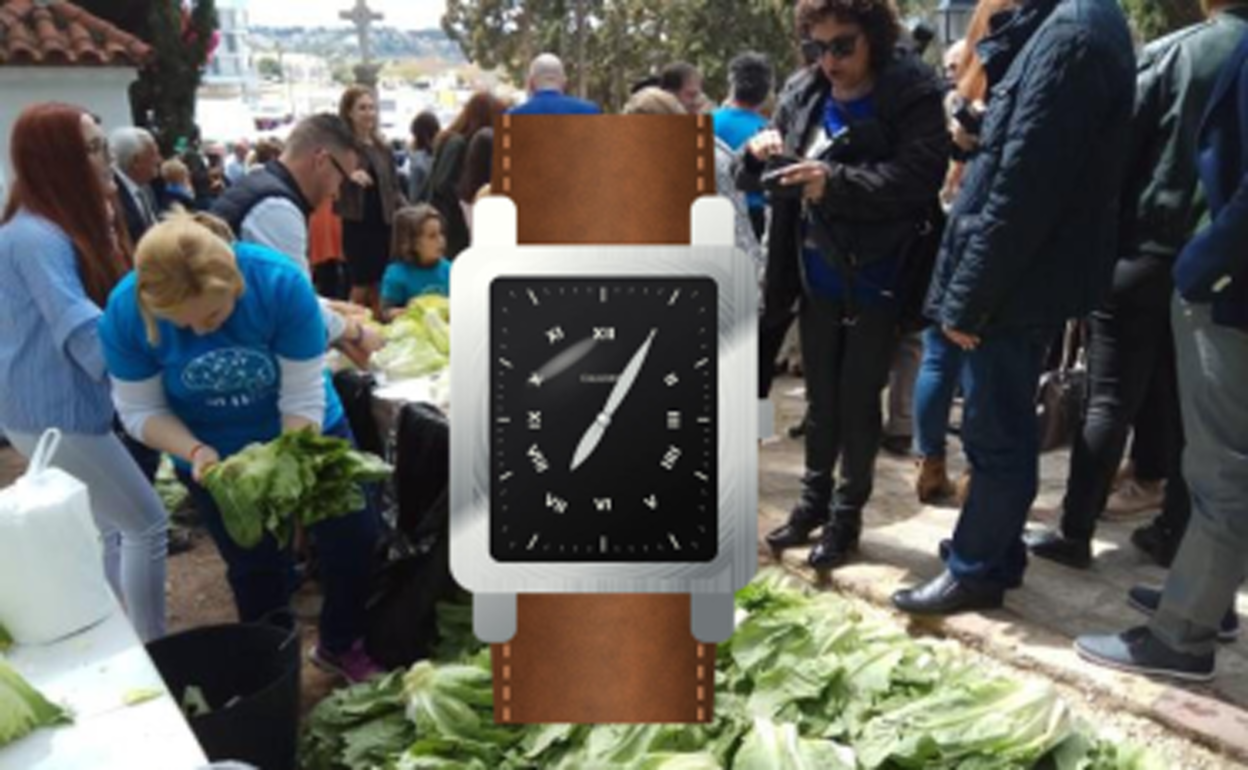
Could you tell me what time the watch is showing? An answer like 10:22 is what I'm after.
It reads 7:05
